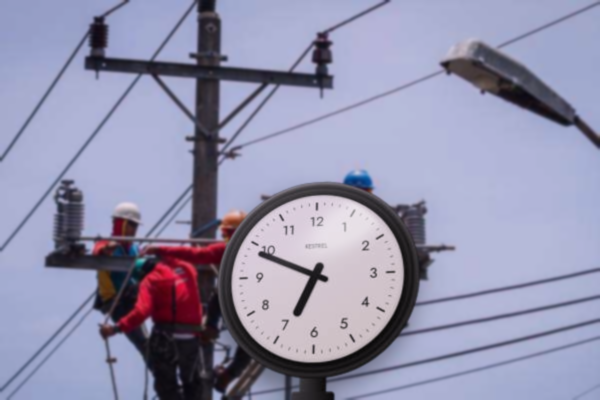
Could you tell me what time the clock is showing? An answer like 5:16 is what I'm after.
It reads 6:49
